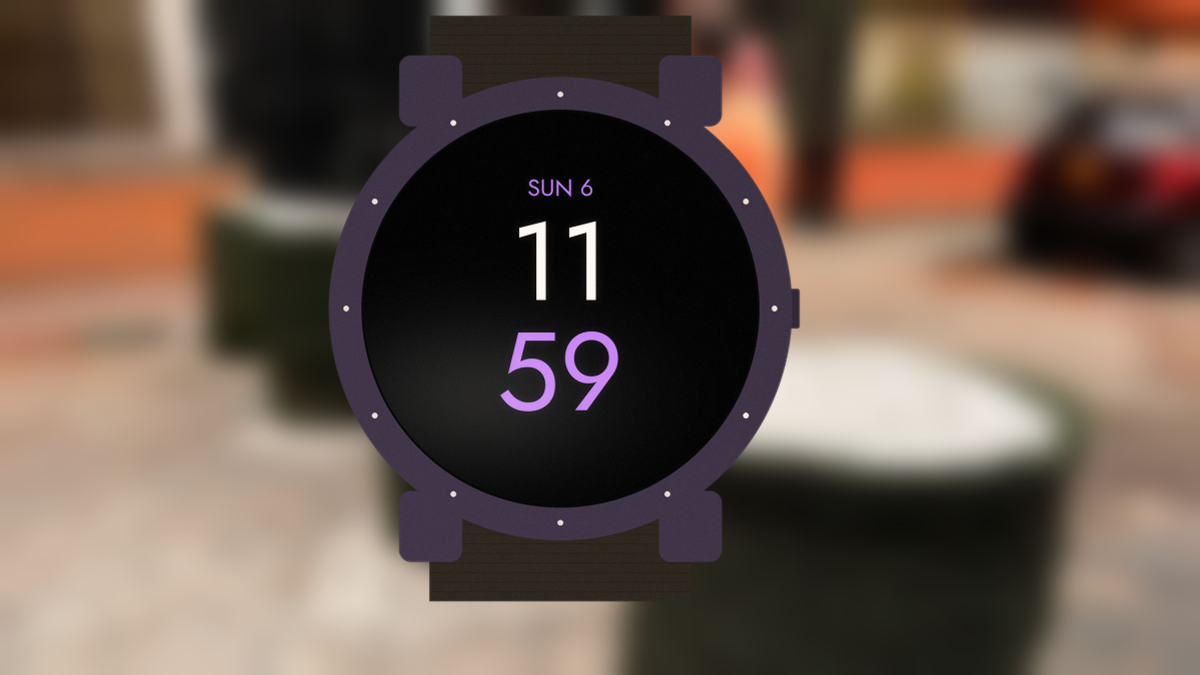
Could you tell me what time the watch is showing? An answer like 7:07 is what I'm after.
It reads 11:59
